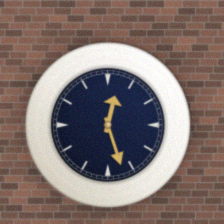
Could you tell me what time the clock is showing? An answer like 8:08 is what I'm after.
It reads 12:27
